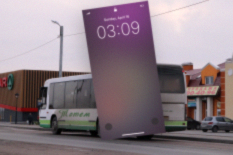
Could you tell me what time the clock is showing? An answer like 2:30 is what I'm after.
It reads 3:09
